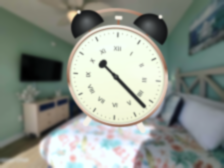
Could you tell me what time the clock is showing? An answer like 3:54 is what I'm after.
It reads 10:22
